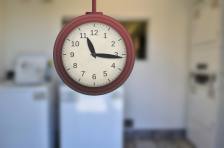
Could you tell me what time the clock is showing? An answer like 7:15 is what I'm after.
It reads 11:16
